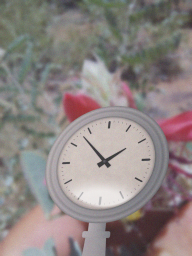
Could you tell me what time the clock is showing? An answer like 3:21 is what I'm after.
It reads 1:53
